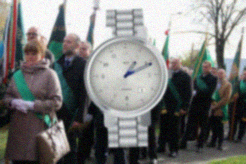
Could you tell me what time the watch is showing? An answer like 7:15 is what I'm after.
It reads 1:11
